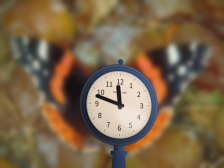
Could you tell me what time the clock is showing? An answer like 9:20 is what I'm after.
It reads 11:48
